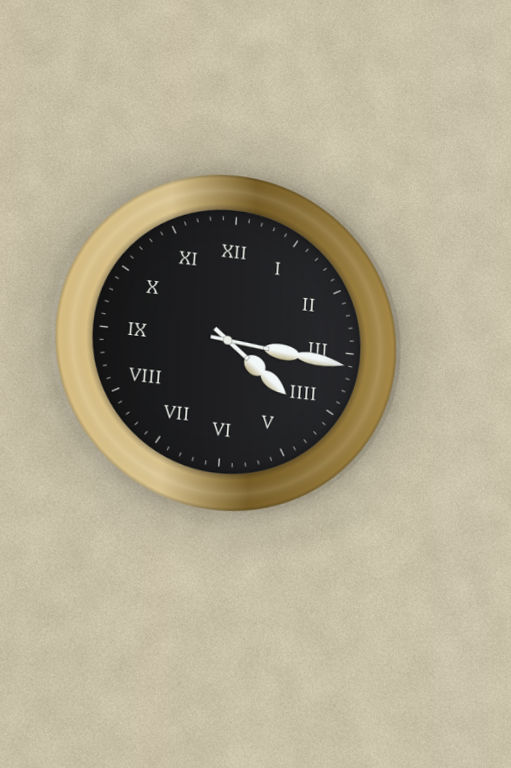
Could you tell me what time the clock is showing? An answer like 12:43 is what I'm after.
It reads 4:16
